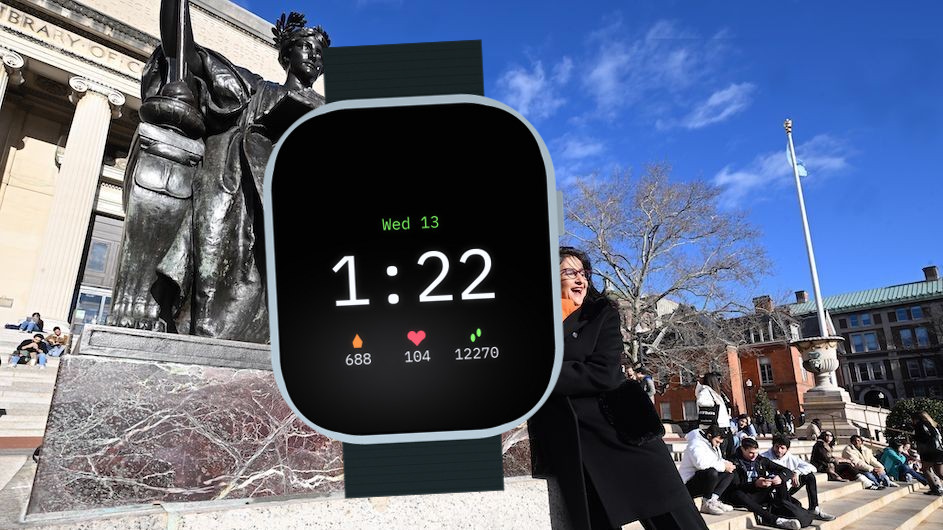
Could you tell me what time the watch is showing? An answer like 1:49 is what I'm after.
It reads 1:22
